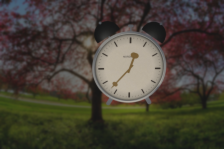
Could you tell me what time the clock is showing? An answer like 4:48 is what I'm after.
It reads 12:37
